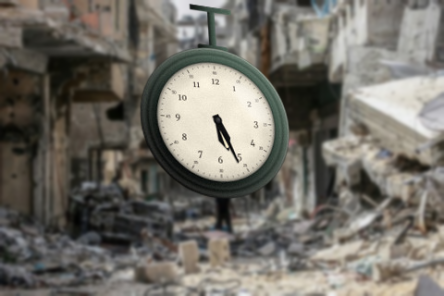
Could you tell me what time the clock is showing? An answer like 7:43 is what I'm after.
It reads 5:26
